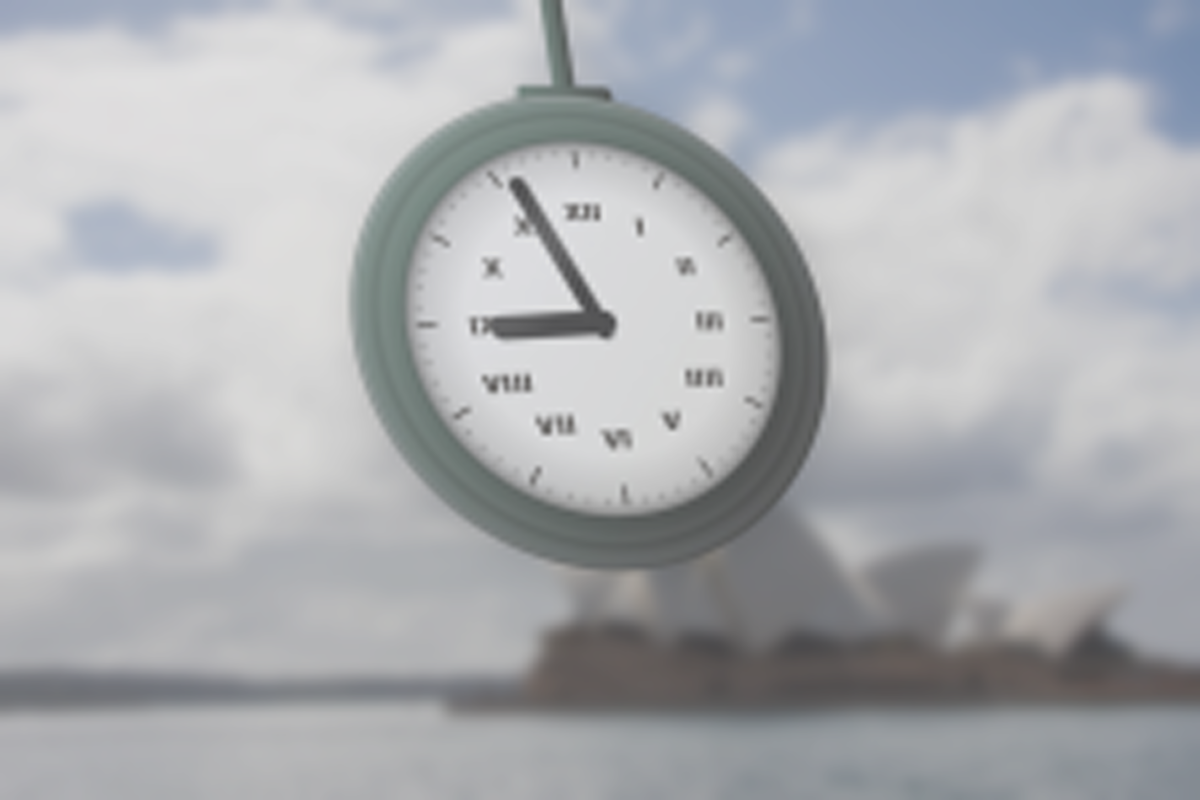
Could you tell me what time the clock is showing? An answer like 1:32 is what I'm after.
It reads 8:56
